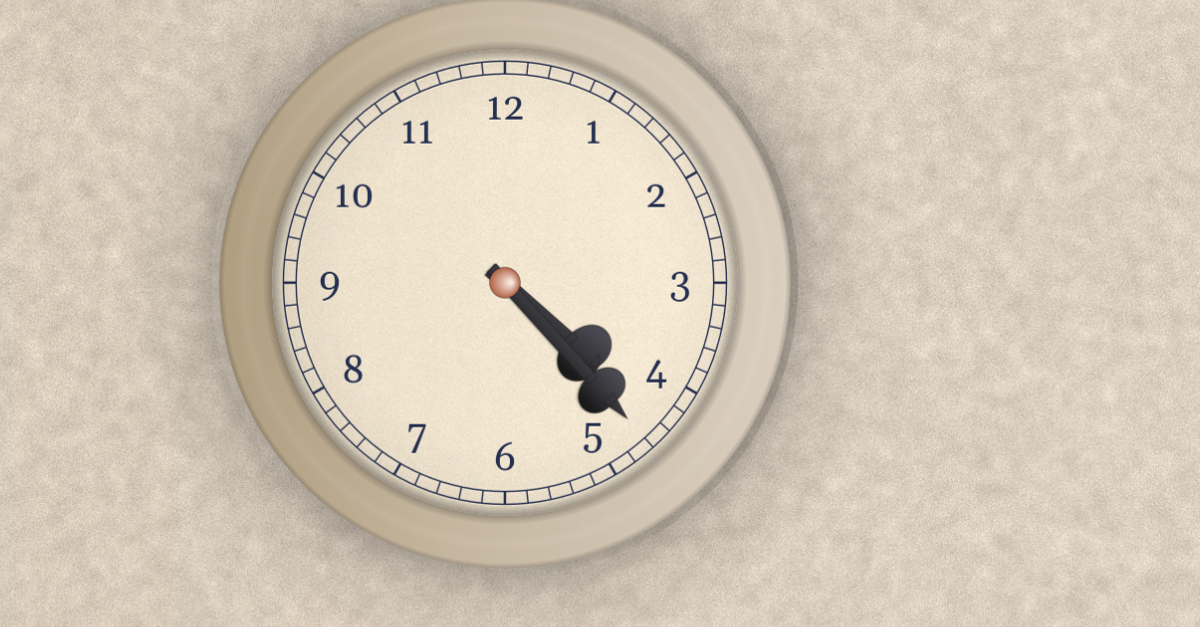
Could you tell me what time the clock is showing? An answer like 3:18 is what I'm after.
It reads 4:23
